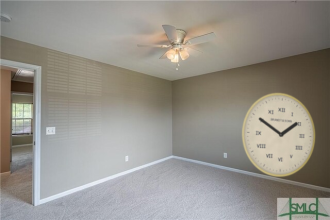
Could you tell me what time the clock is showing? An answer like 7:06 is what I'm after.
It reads 1:50
